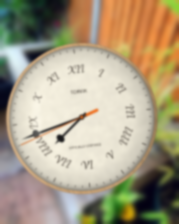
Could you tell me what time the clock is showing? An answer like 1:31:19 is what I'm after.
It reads 7:42:42
